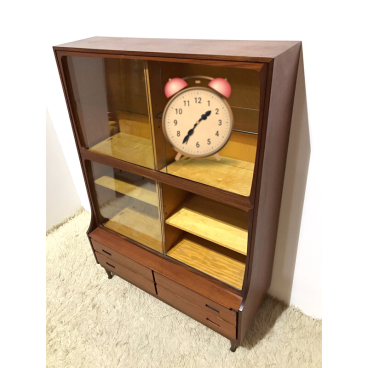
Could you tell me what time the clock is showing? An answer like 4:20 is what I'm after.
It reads 1:36
